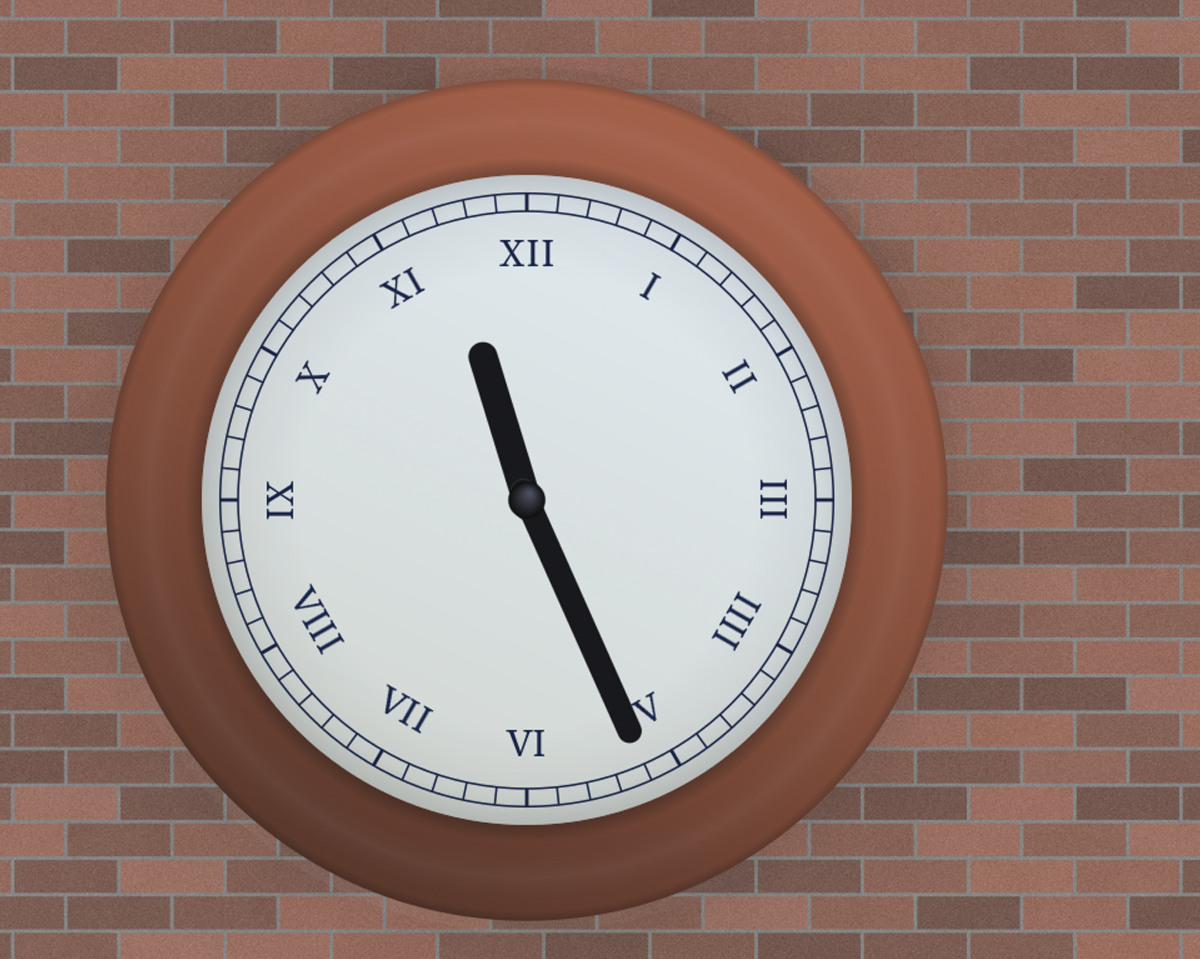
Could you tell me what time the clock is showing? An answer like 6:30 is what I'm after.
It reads 11:26
